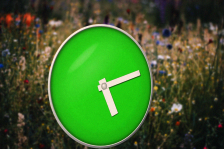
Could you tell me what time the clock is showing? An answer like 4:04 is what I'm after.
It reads 5:12
